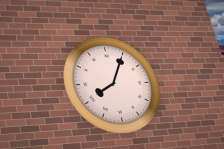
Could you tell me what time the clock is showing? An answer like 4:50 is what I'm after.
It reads 8:05
